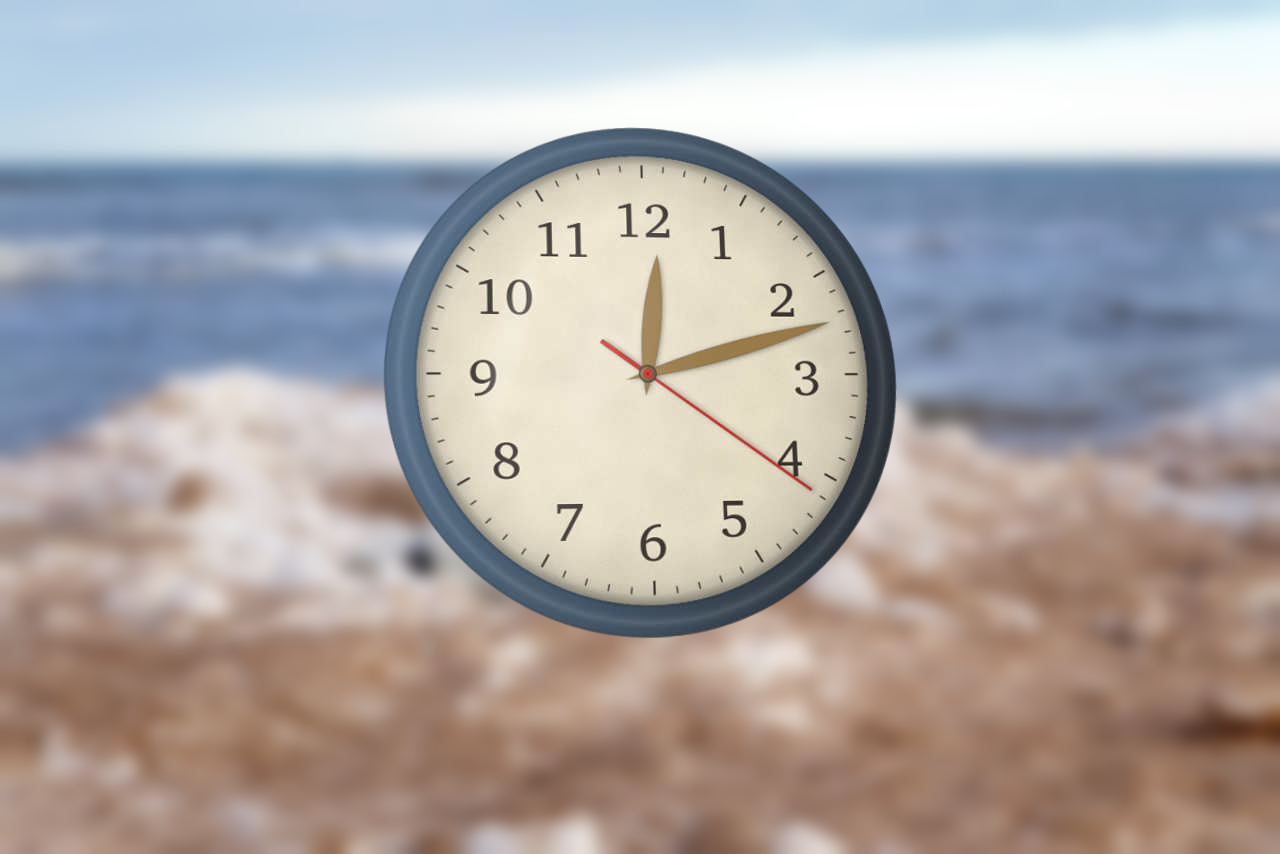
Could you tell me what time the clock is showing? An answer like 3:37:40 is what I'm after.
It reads 12:12:21
